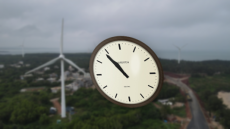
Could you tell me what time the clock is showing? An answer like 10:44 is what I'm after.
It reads 10:54
